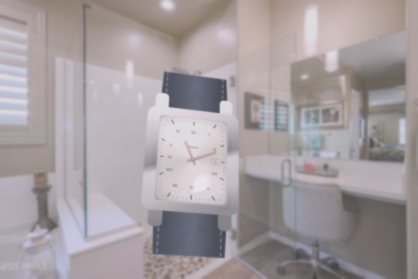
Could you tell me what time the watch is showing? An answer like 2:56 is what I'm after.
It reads 11:11
